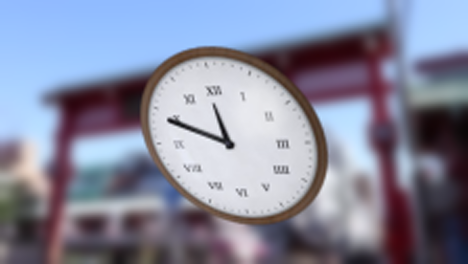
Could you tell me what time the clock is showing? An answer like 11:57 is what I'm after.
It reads 11:49
